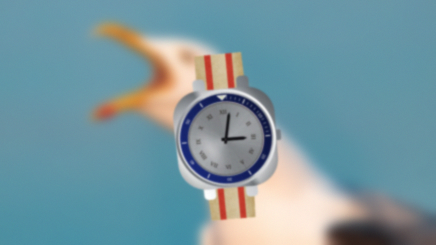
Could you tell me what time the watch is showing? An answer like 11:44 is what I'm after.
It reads 3:02
